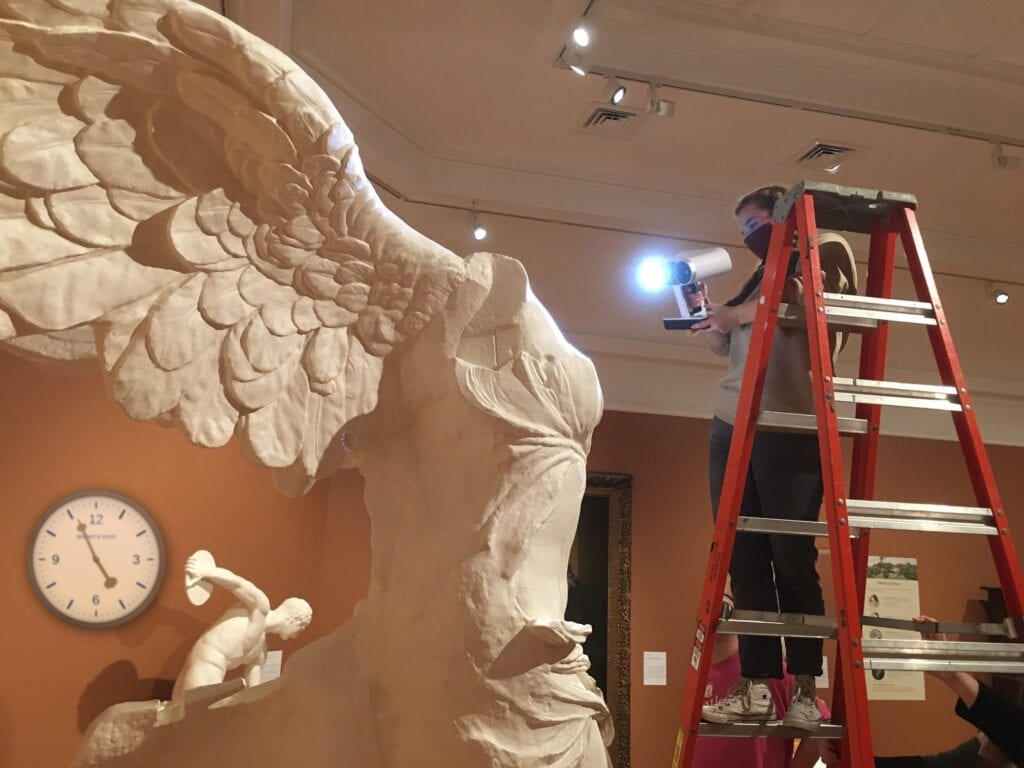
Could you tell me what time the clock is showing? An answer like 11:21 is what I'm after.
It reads 4:56
